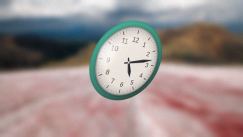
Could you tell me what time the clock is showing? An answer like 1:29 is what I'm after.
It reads 5:13
